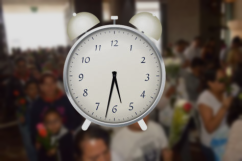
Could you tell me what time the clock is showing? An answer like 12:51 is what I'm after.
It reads 5:32
